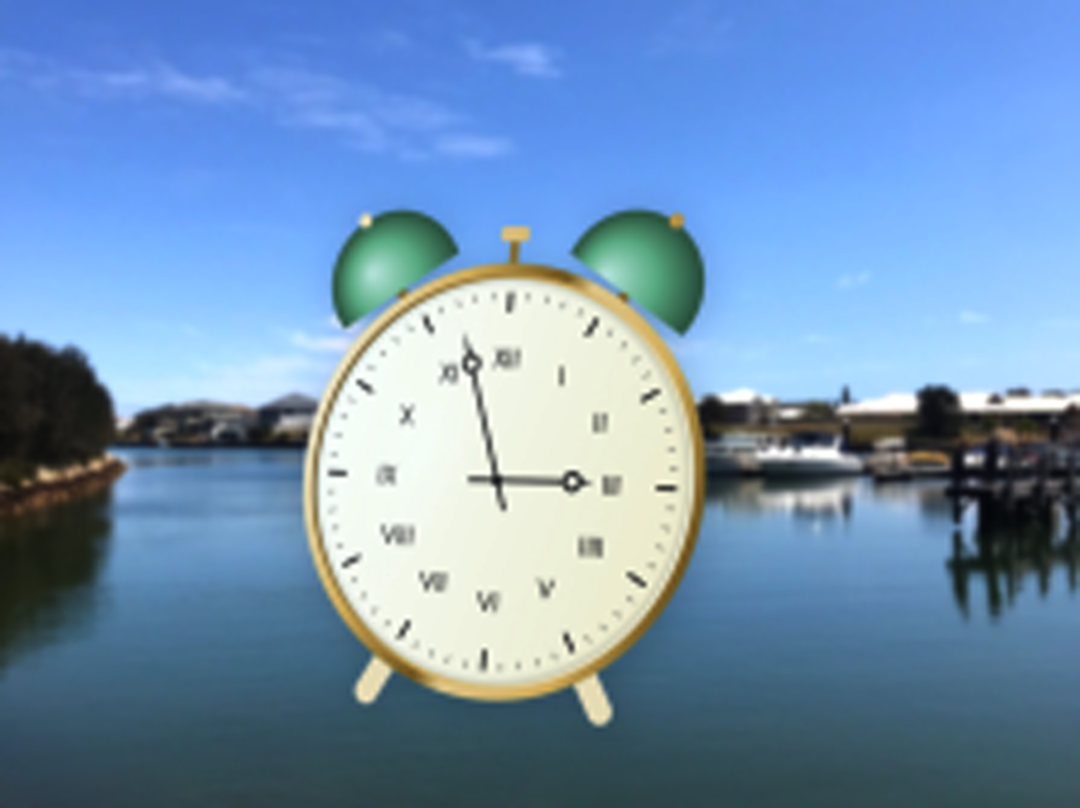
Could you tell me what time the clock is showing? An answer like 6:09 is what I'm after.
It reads 2:57
